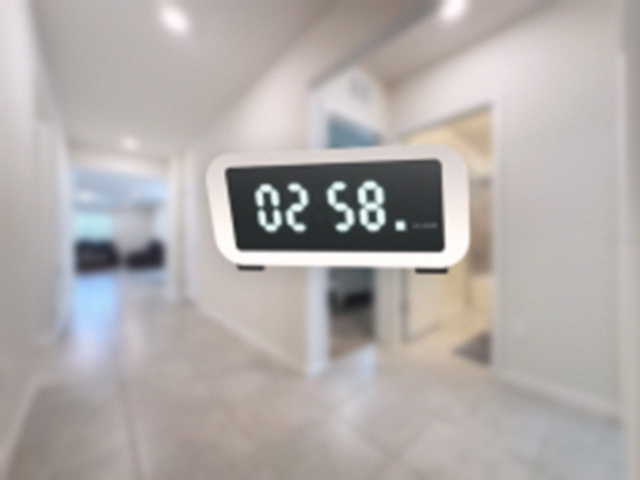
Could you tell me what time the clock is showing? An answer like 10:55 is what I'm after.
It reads 2:58
